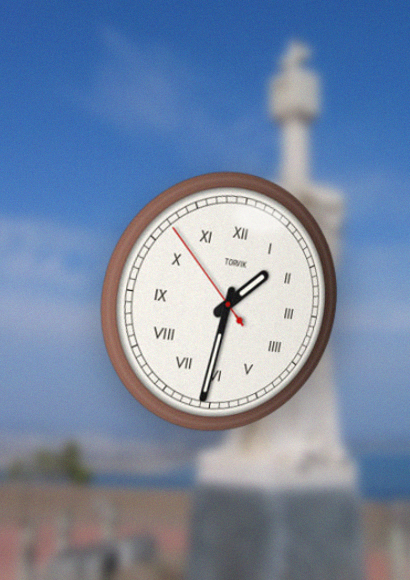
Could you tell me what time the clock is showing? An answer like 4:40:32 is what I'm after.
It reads 1:30:52
